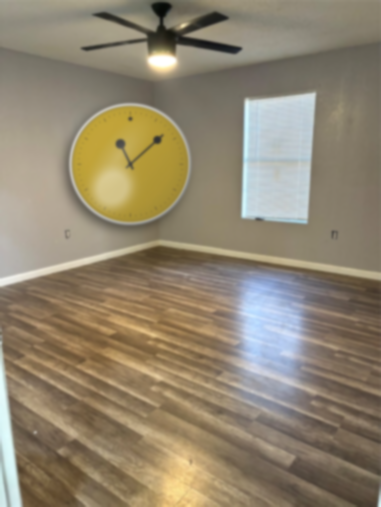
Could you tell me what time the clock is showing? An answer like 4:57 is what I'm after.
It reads 11:08
